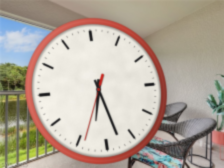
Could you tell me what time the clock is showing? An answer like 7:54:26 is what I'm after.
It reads 6:27:34
